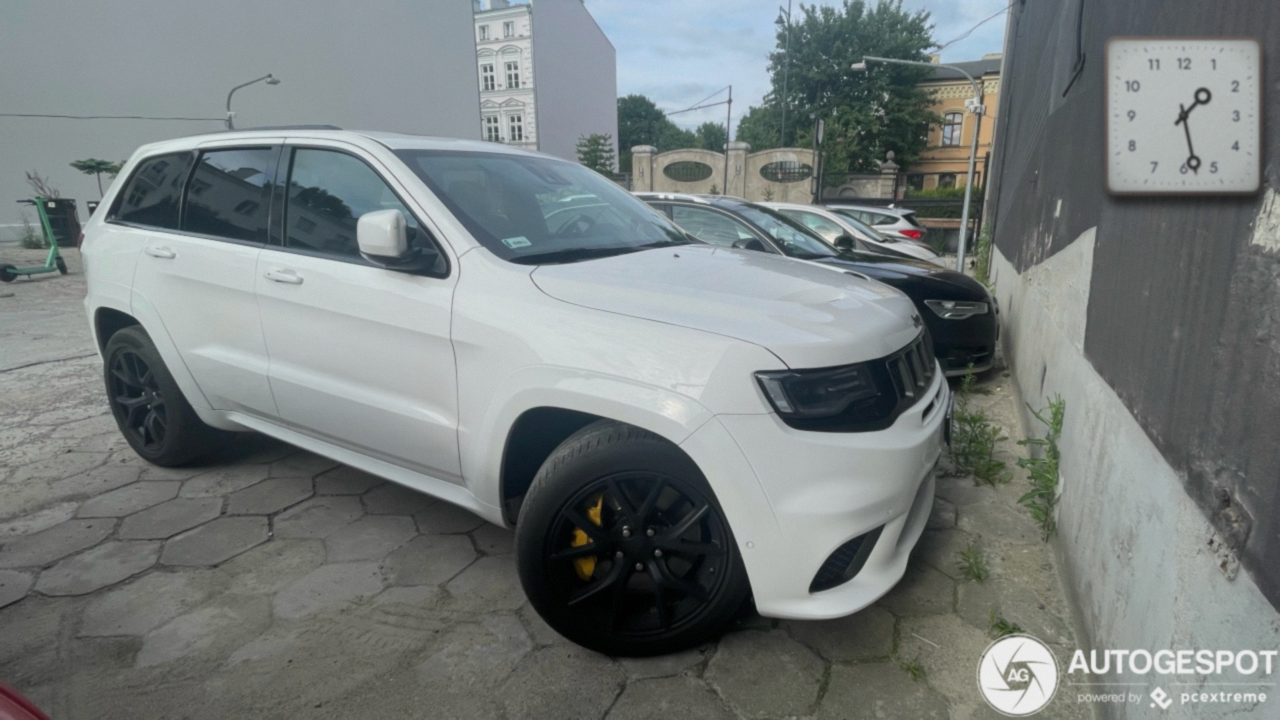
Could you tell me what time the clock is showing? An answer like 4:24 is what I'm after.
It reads 1:28
